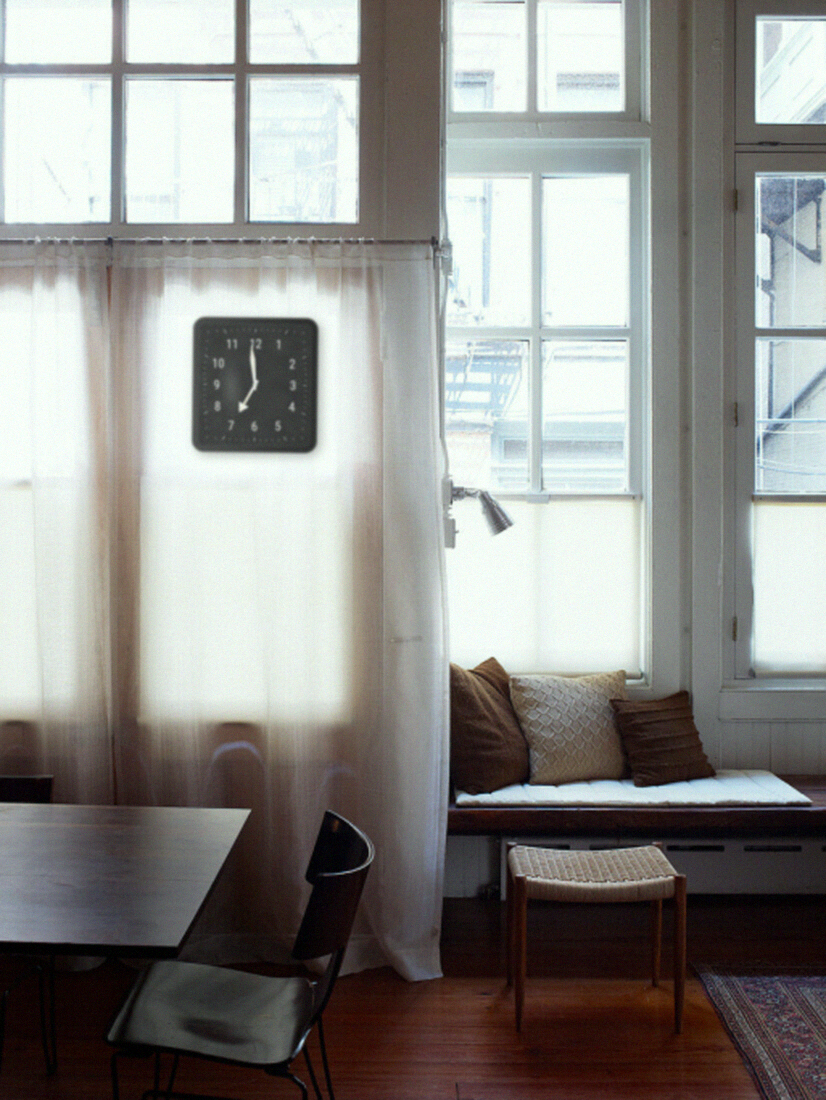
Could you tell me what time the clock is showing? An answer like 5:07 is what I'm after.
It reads 6:59
